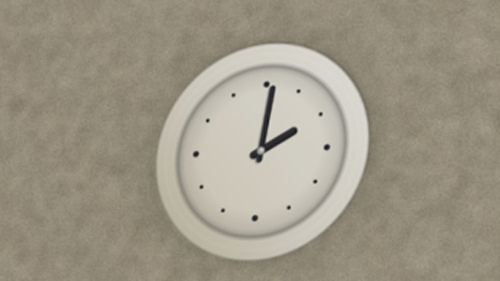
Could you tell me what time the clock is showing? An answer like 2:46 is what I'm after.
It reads 2:01
